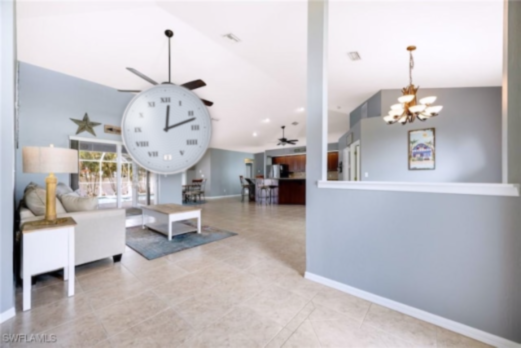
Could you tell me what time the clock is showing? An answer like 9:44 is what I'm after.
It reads 12:12
